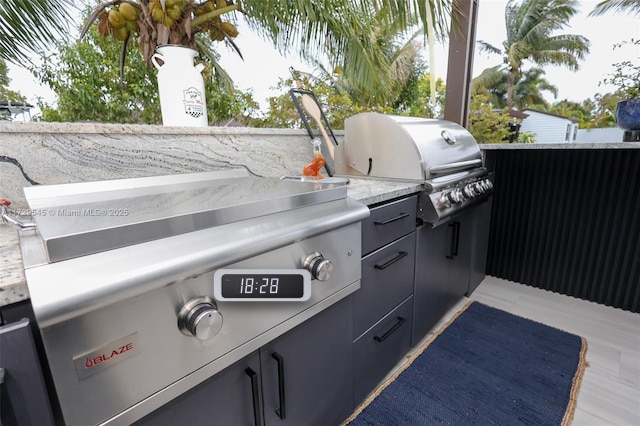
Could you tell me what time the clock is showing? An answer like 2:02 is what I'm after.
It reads 18:28
